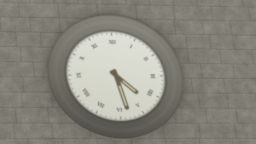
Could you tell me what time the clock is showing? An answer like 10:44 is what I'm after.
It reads 4:28
